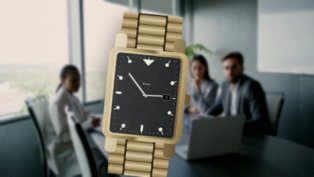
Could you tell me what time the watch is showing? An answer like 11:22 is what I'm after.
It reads 2:53
